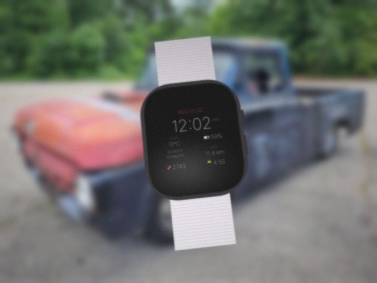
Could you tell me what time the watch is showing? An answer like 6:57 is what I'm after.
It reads 12:02
